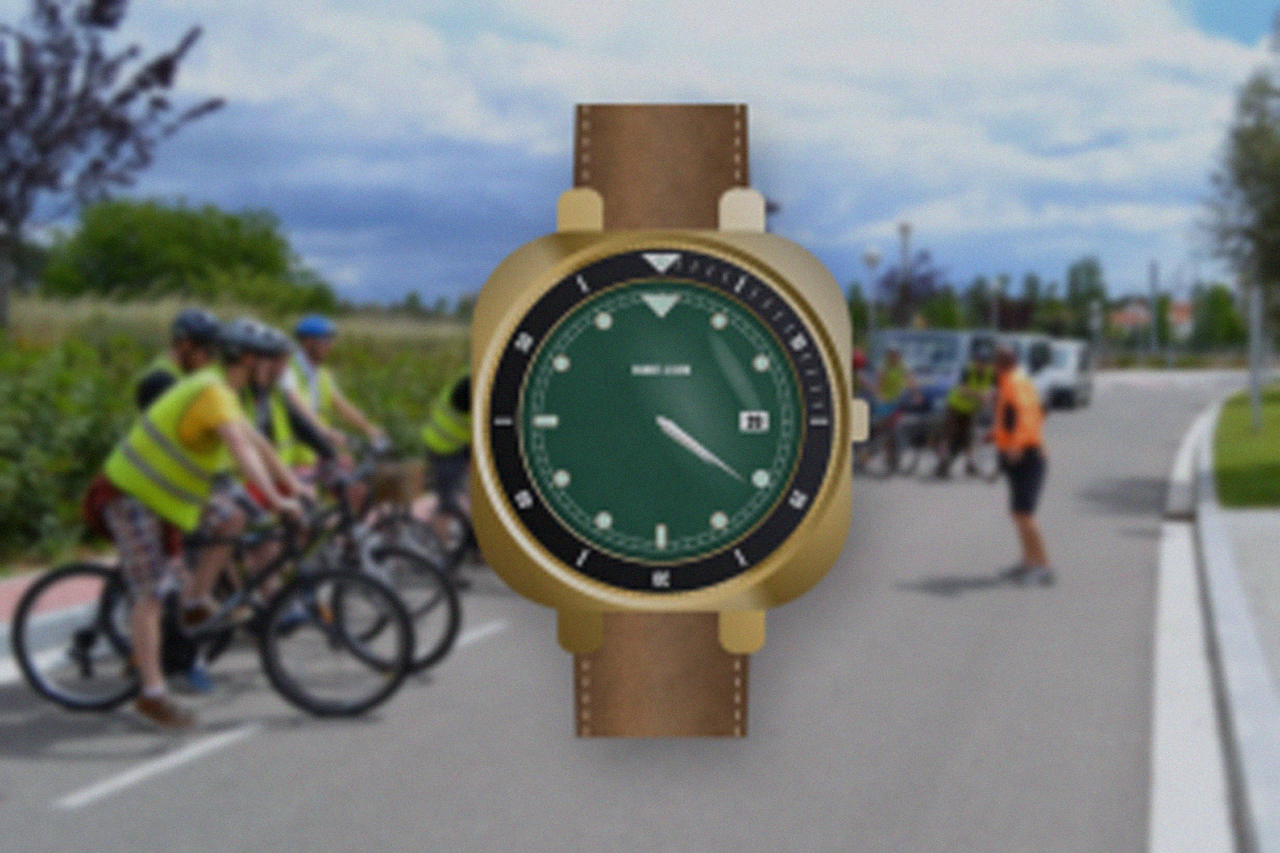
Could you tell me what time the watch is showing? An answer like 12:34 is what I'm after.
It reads 4:21
